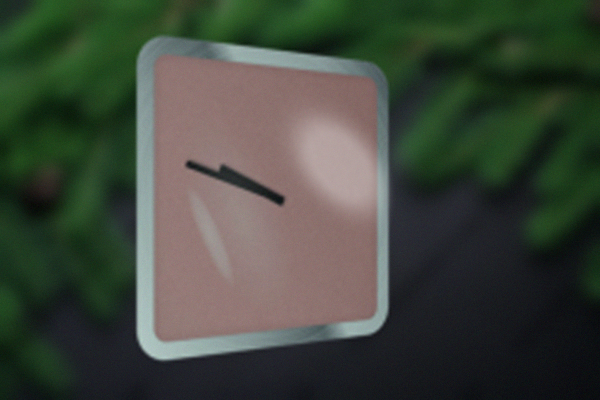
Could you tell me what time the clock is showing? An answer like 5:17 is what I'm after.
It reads 9:48
